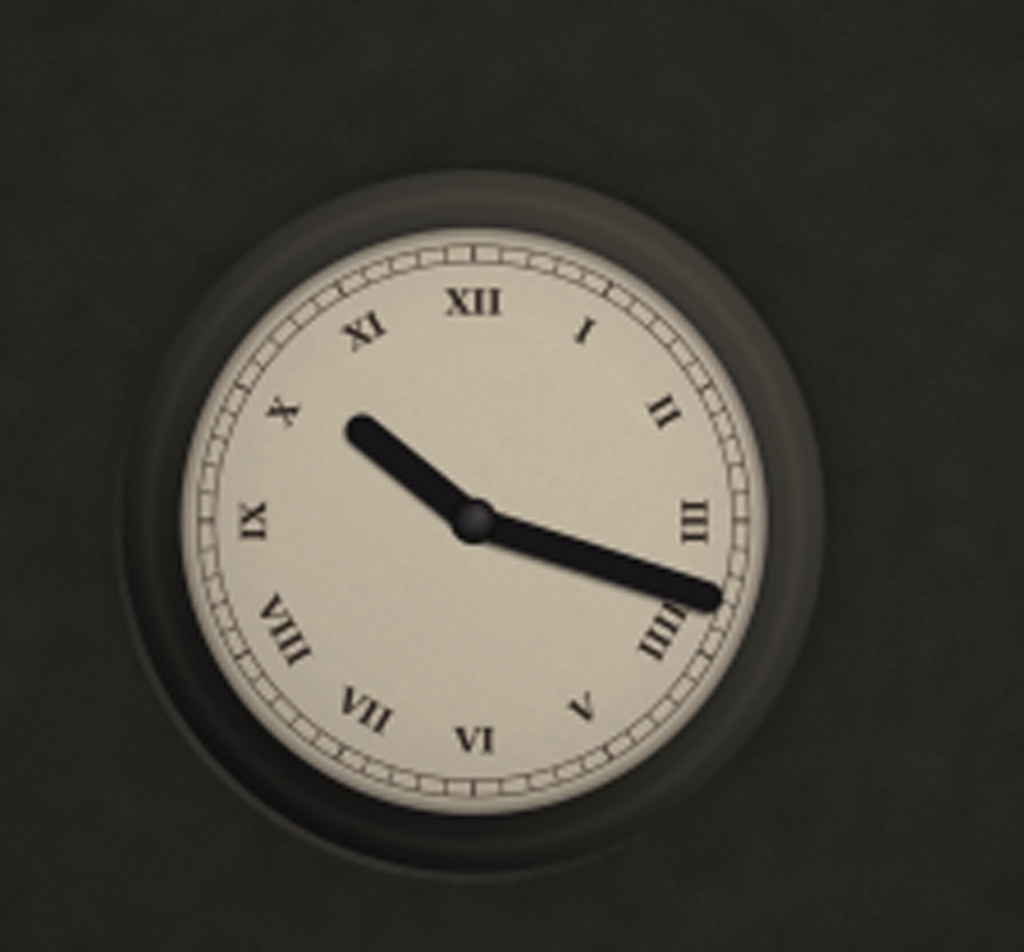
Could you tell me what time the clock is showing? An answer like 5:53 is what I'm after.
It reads 10:18
